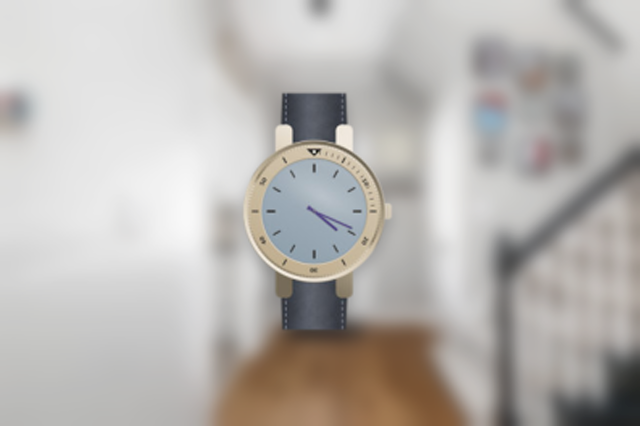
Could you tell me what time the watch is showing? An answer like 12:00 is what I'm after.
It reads 4:19
